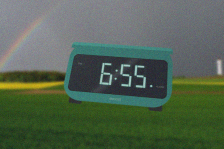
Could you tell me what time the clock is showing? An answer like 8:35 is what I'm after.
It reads 6:55
